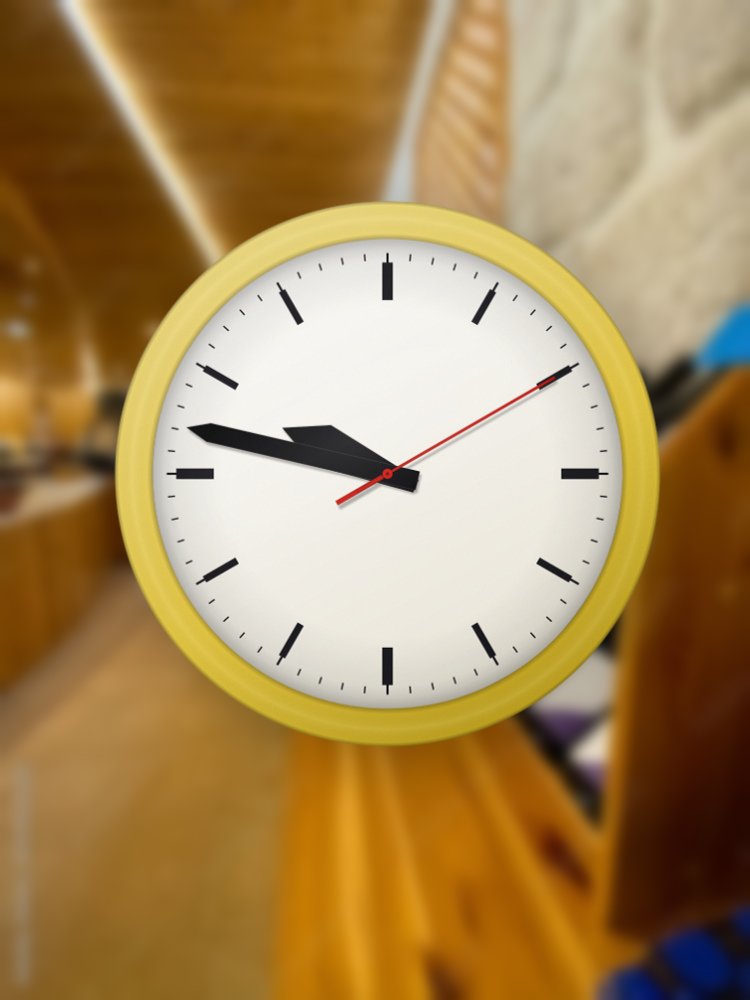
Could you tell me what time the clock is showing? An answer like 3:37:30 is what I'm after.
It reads 9:47:10
